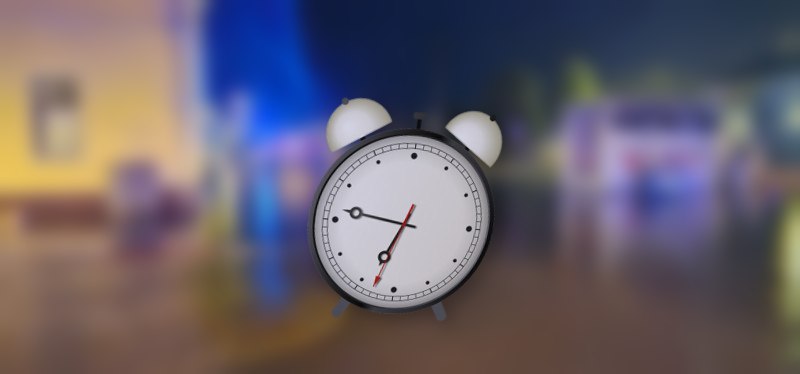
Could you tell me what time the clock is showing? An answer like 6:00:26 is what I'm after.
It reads 6:46:33
